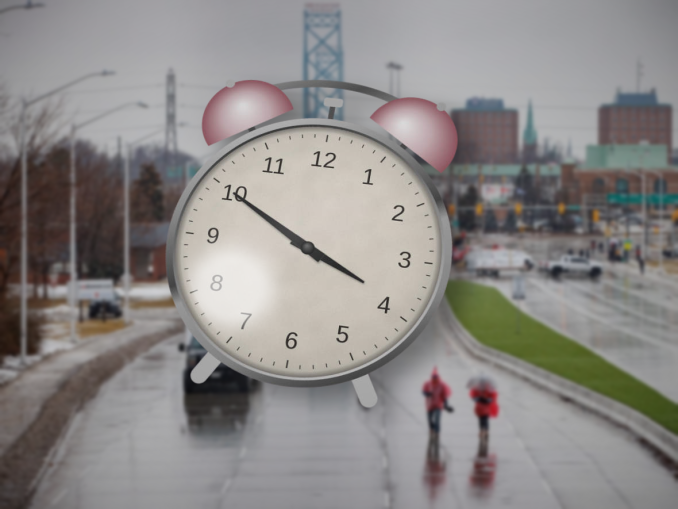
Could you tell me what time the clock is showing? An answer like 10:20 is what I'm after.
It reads 3:50
